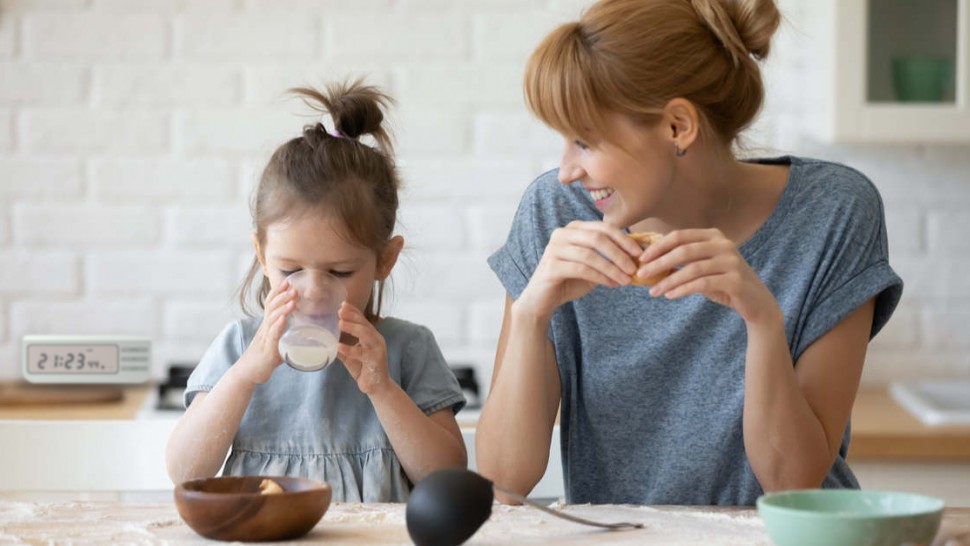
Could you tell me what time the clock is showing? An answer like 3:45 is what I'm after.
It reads 21:23
